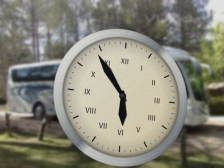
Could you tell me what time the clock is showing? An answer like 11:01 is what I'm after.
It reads 5:54
